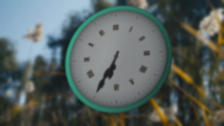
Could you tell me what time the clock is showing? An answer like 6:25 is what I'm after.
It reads 6:35
